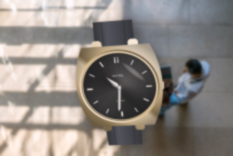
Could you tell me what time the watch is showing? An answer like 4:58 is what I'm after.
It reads 10:31
